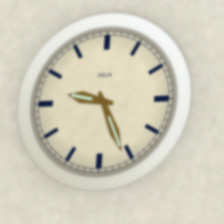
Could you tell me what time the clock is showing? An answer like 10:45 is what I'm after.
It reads 9:26
